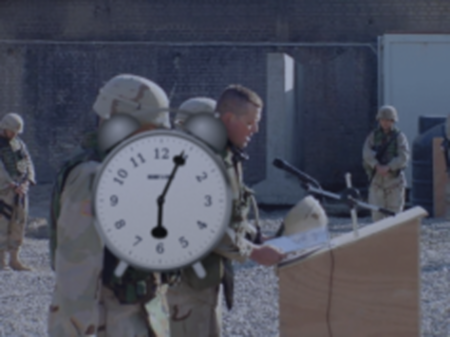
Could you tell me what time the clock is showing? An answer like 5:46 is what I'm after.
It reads 6:04
